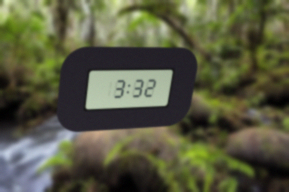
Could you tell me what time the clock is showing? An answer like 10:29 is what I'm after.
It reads 3:32
